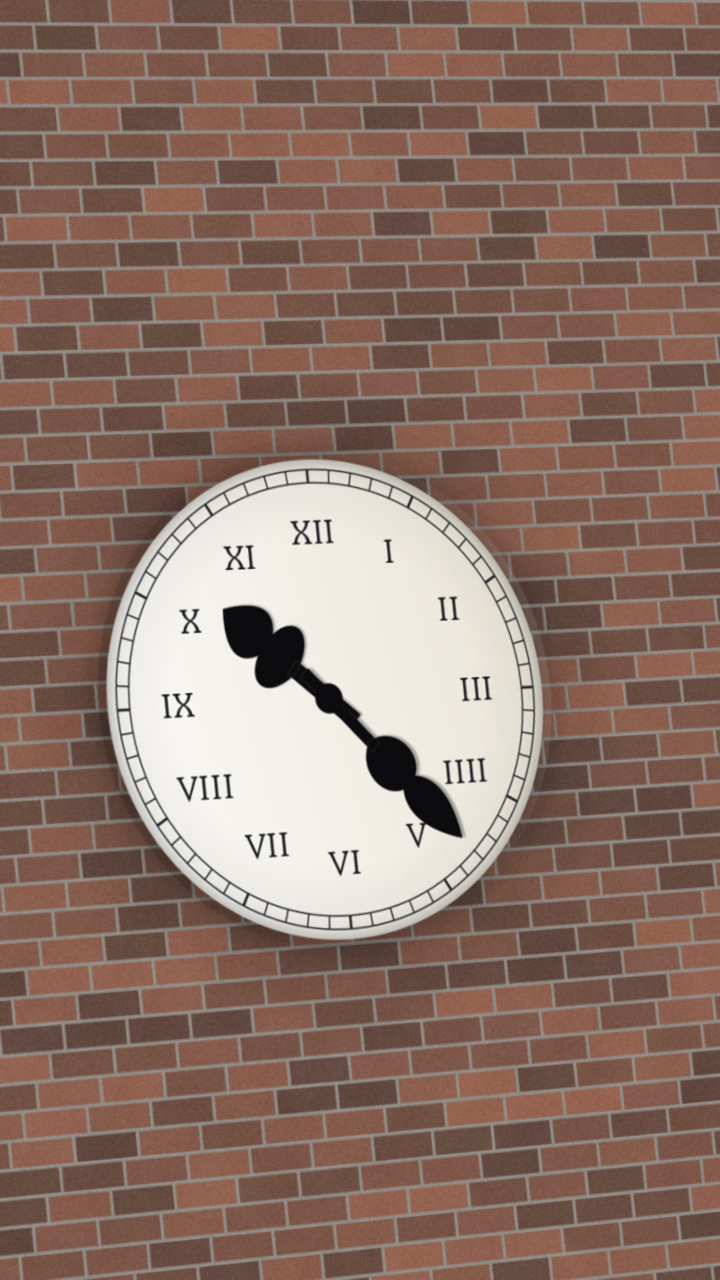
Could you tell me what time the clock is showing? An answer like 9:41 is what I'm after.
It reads 10:23
